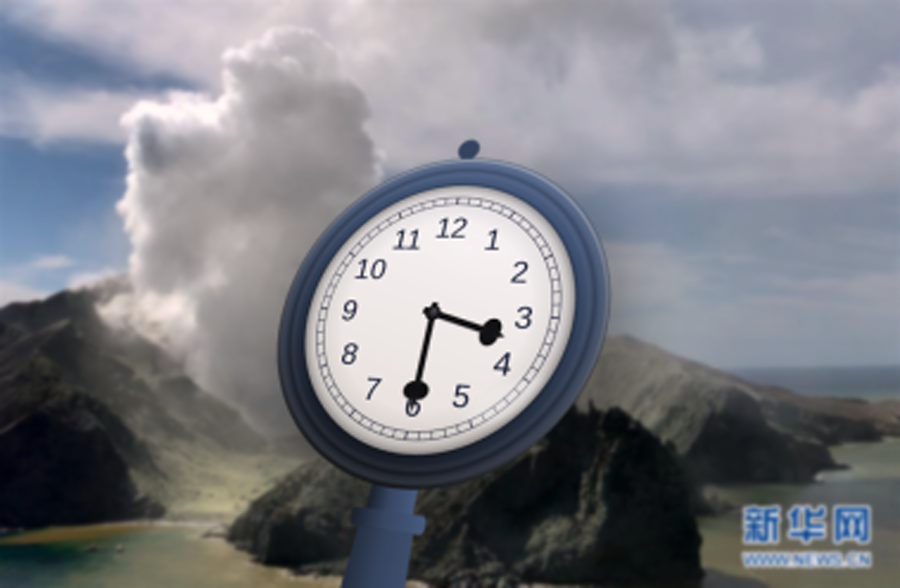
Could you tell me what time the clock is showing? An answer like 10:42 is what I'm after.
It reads 3:30
